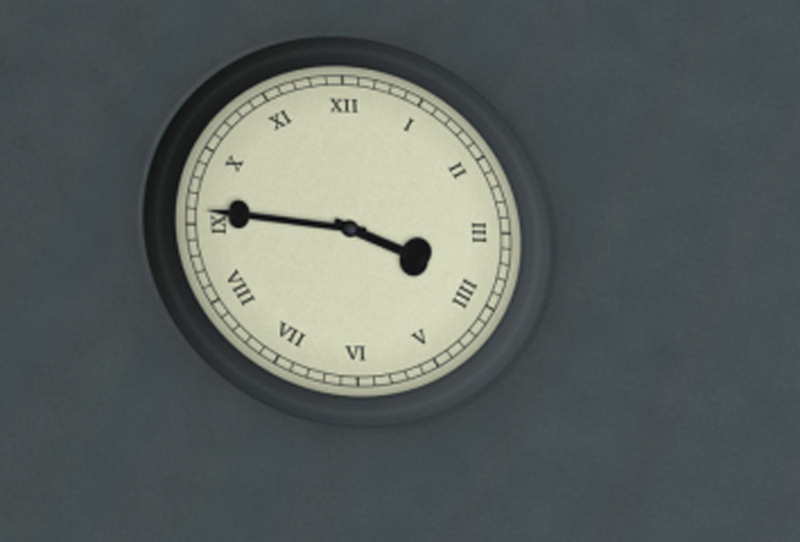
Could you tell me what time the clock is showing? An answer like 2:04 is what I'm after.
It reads 3:46
